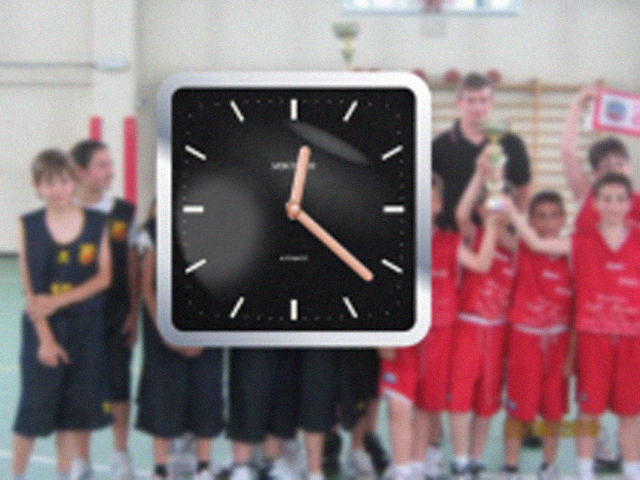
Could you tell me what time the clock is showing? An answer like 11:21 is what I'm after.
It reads 12:22
